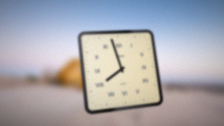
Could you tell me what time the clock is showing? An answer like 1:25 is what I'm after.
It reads 7:58
